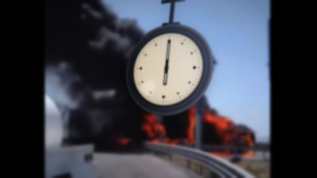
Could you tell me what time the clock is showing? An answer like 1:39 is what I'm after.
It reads 6:00
